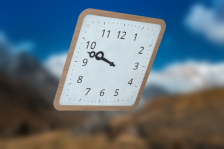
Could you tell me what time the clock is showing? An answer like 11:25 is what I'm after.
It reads 9:48
